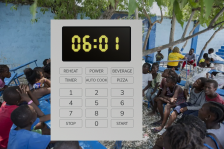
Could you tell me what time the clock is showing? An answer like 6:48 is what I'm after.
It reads 6:01
